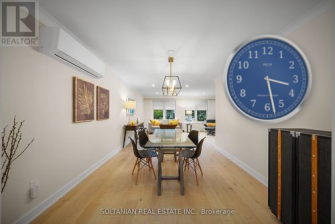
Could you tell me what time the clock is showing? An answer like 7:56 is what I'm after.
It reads 3:28
